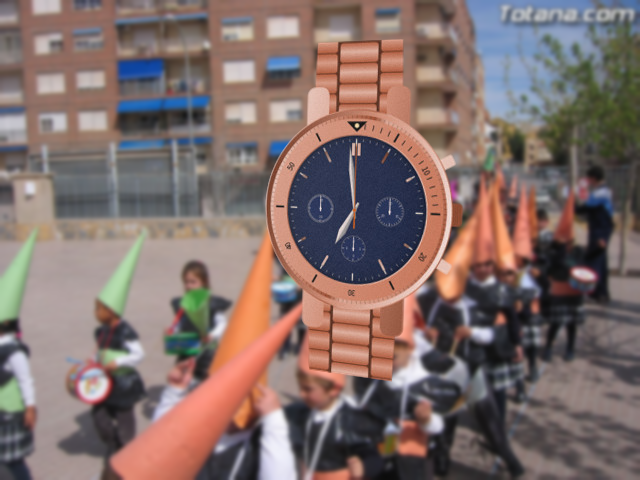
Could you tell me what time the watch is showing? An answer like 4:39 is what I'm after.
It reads 6:59
